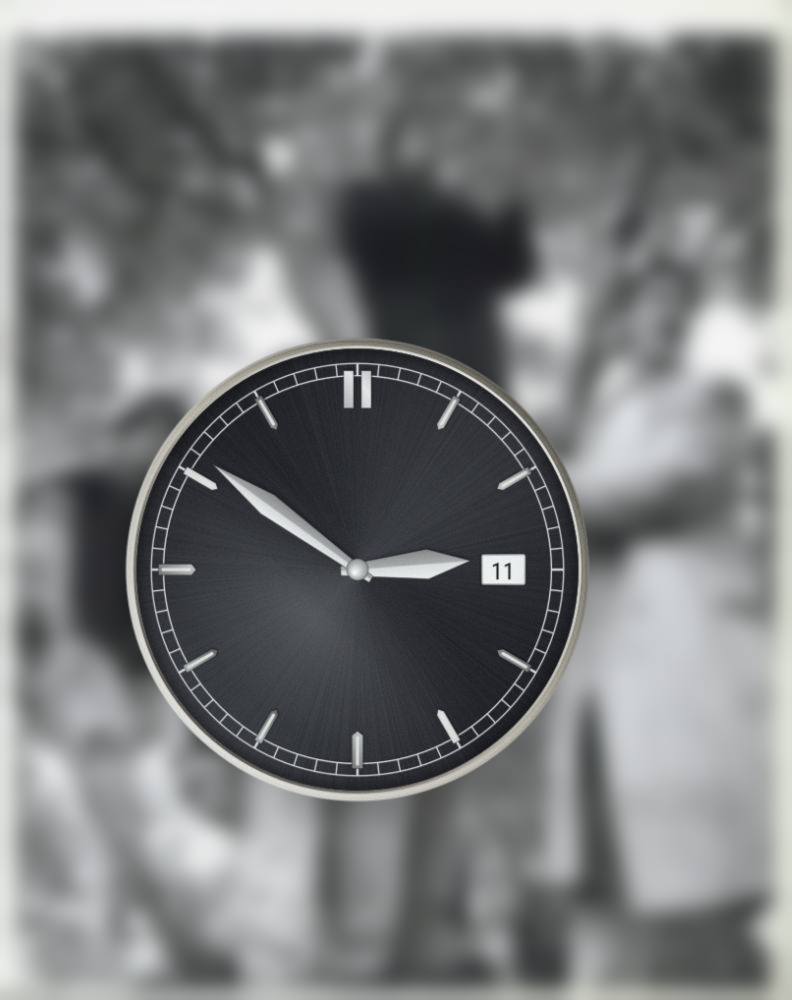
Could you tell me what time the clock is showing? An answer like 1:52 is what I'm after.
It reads 2:51
